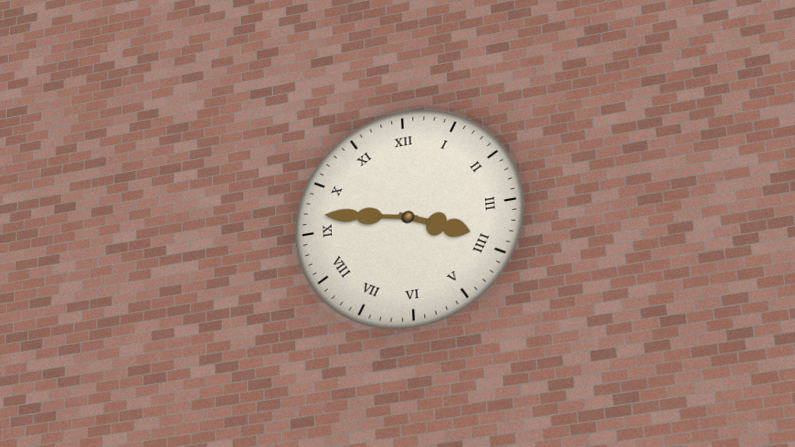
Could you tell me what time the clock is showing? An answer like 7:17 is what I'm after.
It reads 3:47
